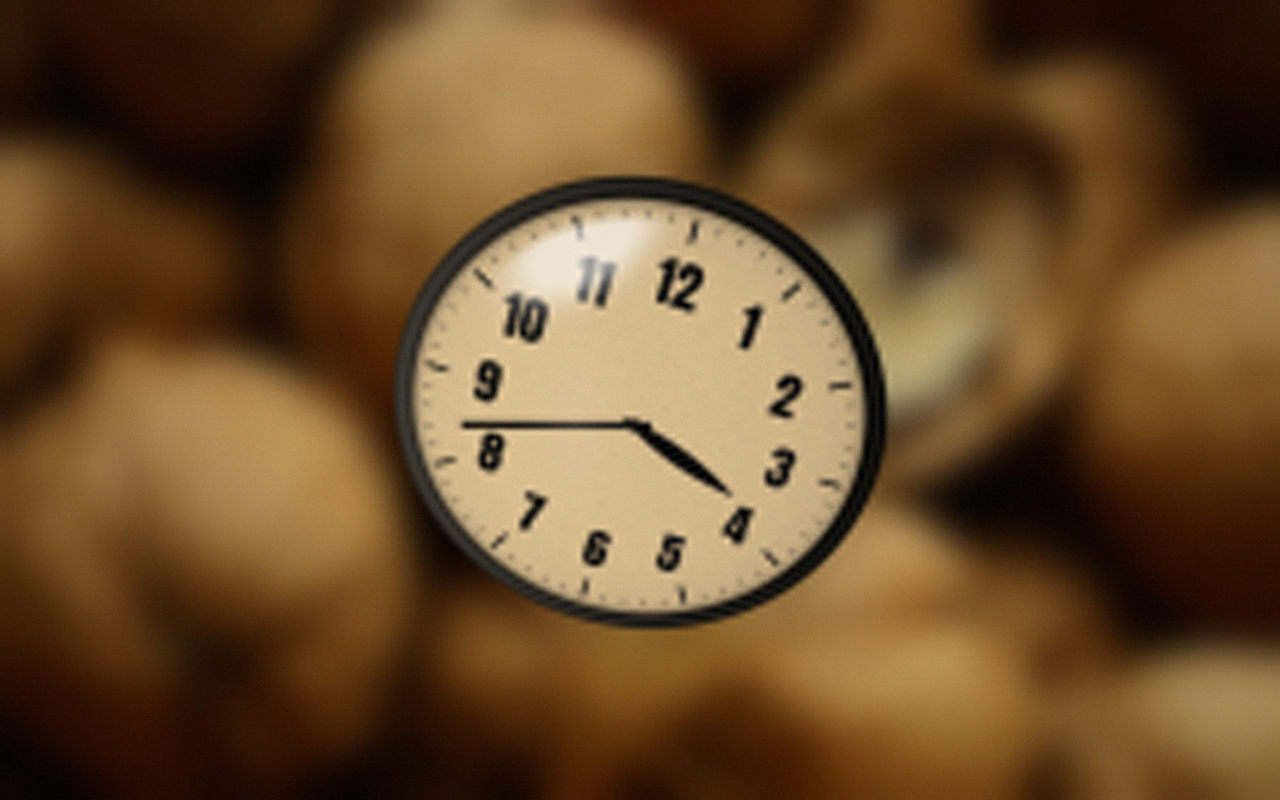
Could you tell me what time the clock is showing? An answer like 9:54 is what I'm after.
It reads 3:42
